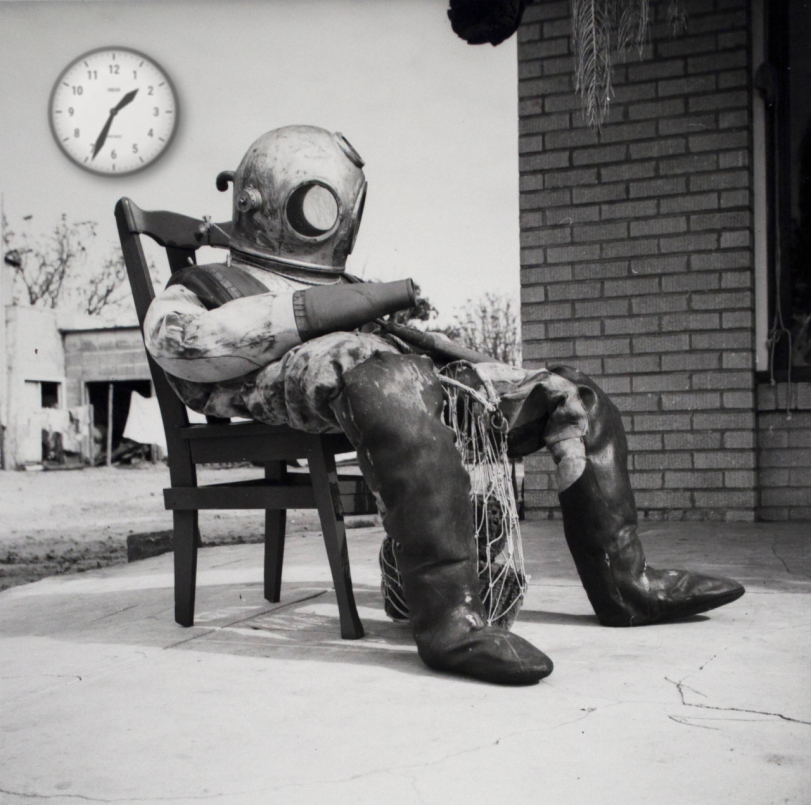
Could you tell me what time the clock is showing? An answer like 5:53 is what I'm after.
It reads 1:34
